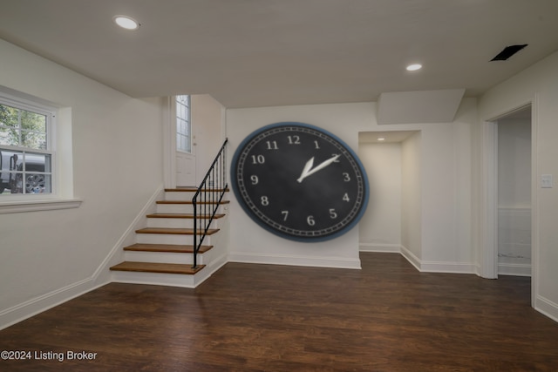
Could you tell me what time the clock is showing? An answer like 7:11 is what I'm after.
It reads 1:10
